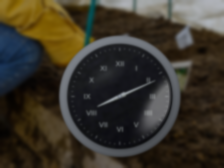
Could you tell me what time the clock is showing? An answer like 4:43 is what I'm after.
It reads 8:11
